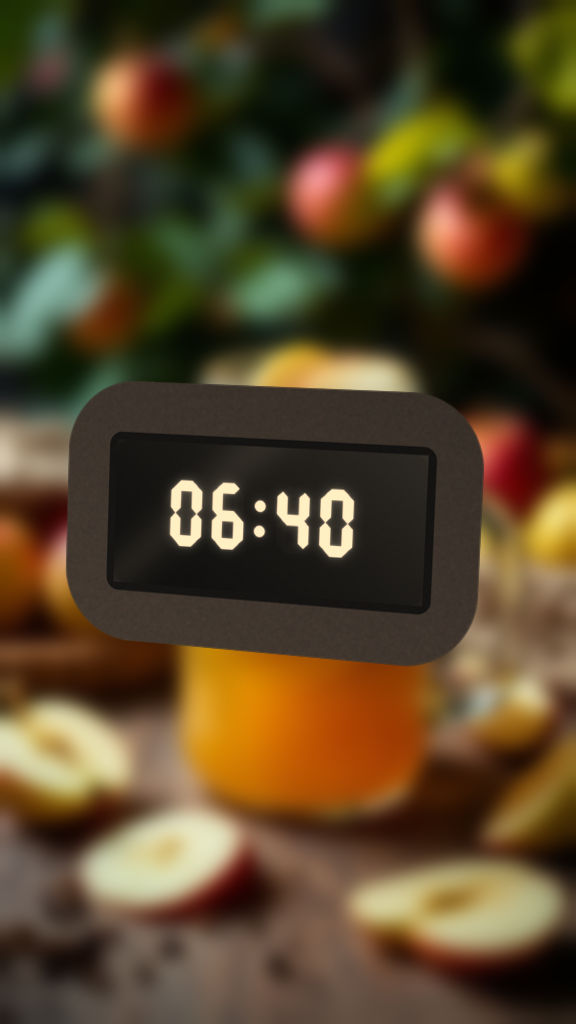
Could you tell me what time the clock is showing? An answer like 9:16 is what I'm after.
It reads 6:40
